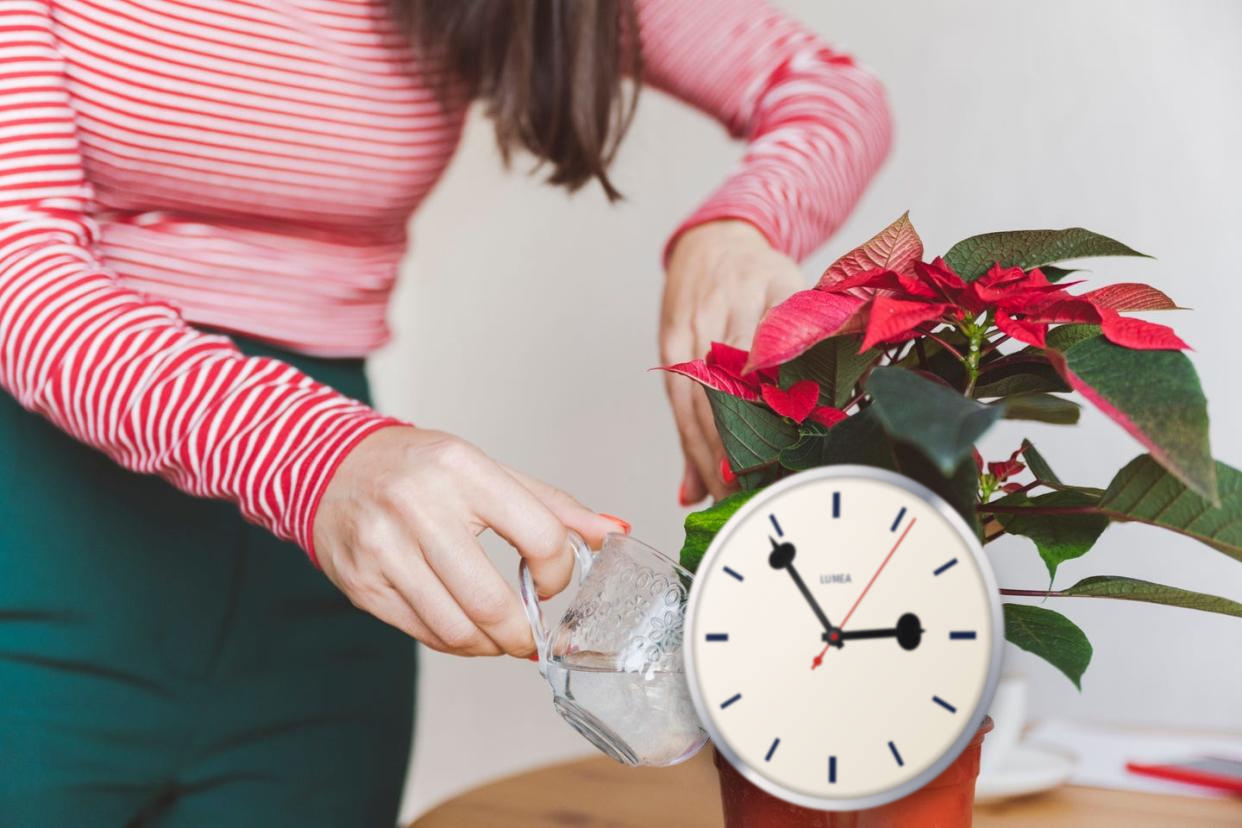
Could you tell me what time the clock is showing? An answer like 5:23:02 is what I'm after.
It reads 2:54:06
